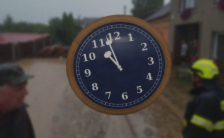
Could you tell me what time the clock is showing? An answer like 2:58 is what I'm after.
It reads 10:58
